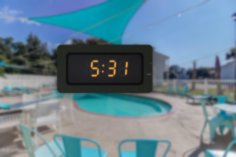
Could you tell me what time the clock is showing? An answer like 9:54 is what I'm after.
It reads 5:31
